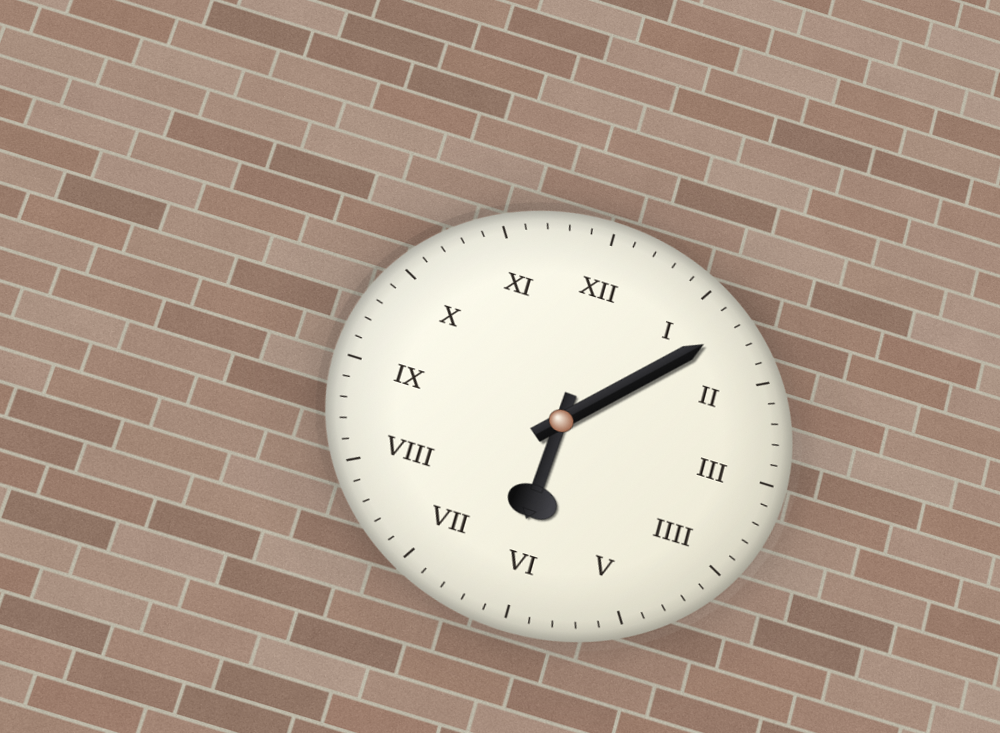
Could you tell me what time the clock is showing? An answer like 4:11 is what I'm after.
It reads 6:07
